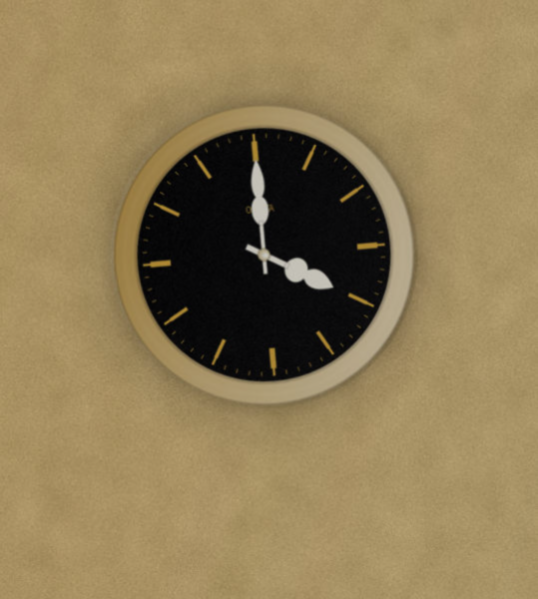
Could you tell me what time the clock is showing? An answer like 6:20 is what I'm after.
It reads 4:00
